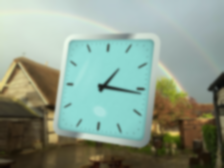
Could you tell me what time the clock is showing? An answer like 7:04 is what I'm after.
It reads 1:16
